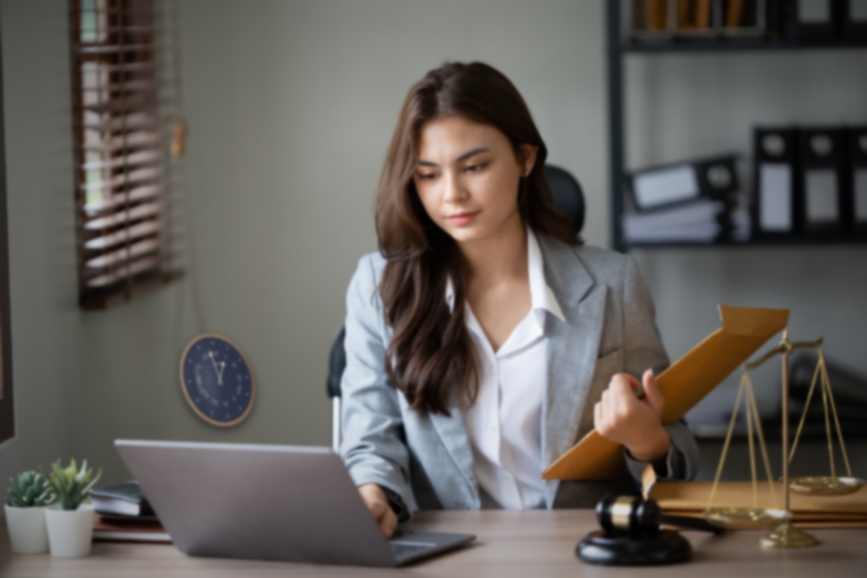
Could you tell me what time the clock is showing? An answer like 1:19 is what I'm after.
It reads 12:58
